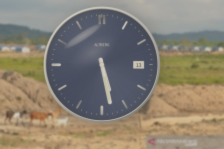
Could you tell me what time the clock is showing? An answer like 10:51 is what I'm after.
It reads 5:28
